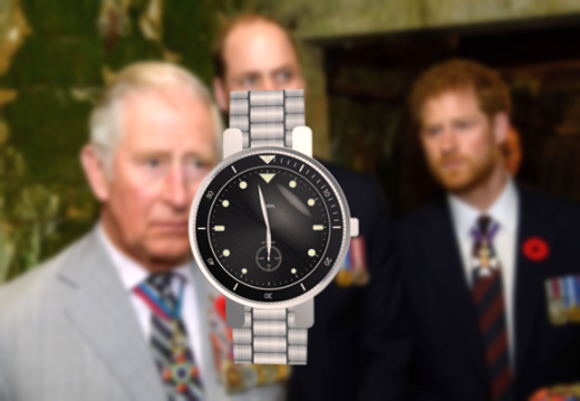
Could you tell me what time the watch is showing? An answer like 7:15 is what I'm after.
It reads 5:58
